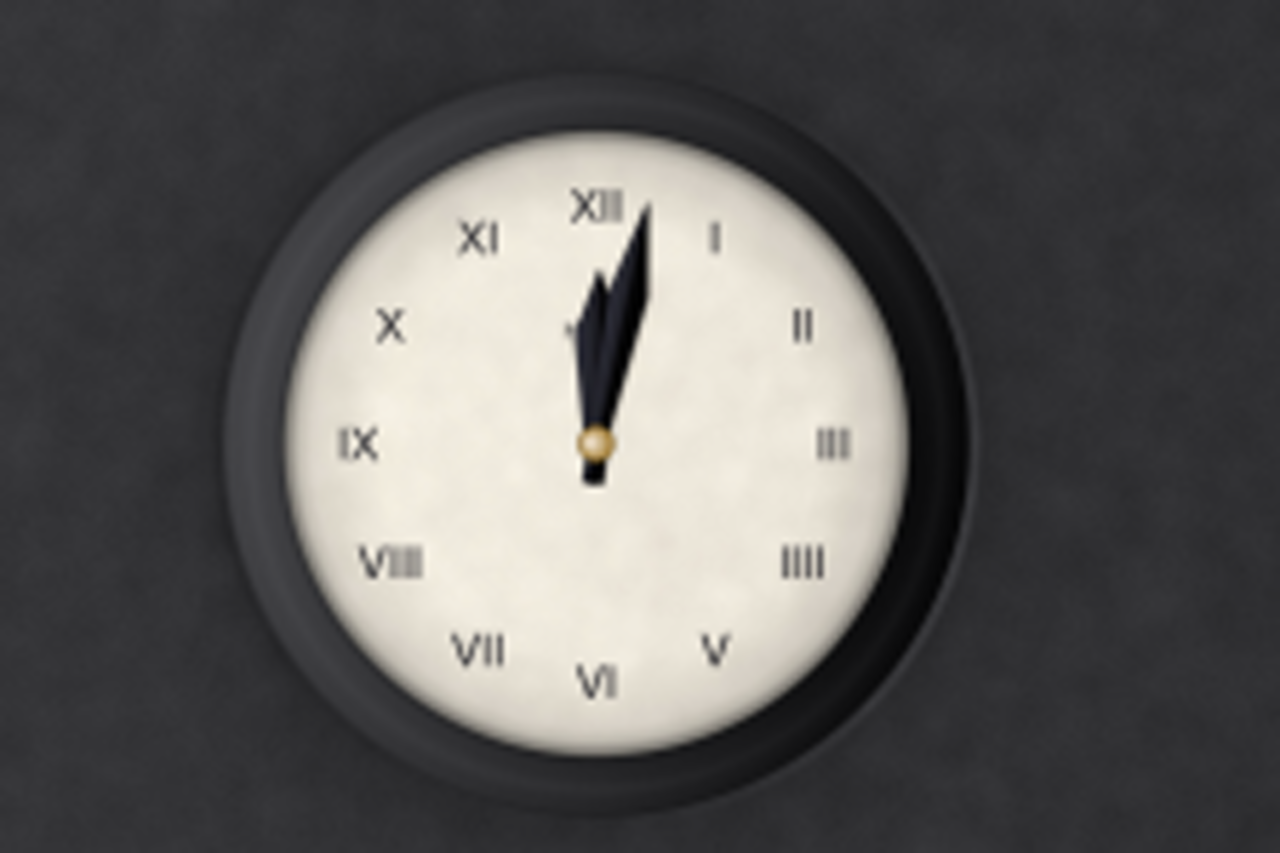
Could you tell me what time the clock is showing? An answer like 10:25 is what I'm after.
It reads 12:02
